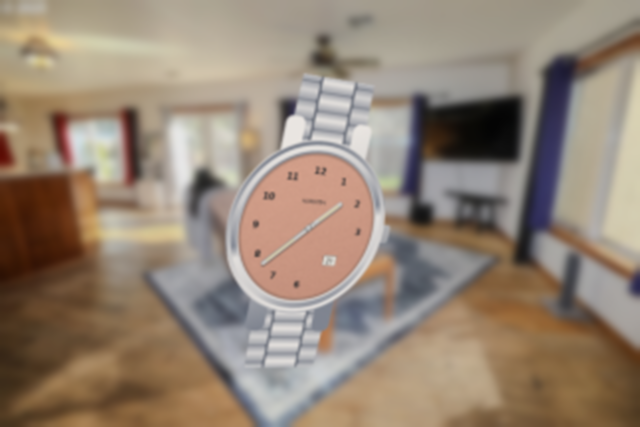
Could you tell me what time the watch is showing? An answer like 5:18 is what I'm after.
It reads 1:38
